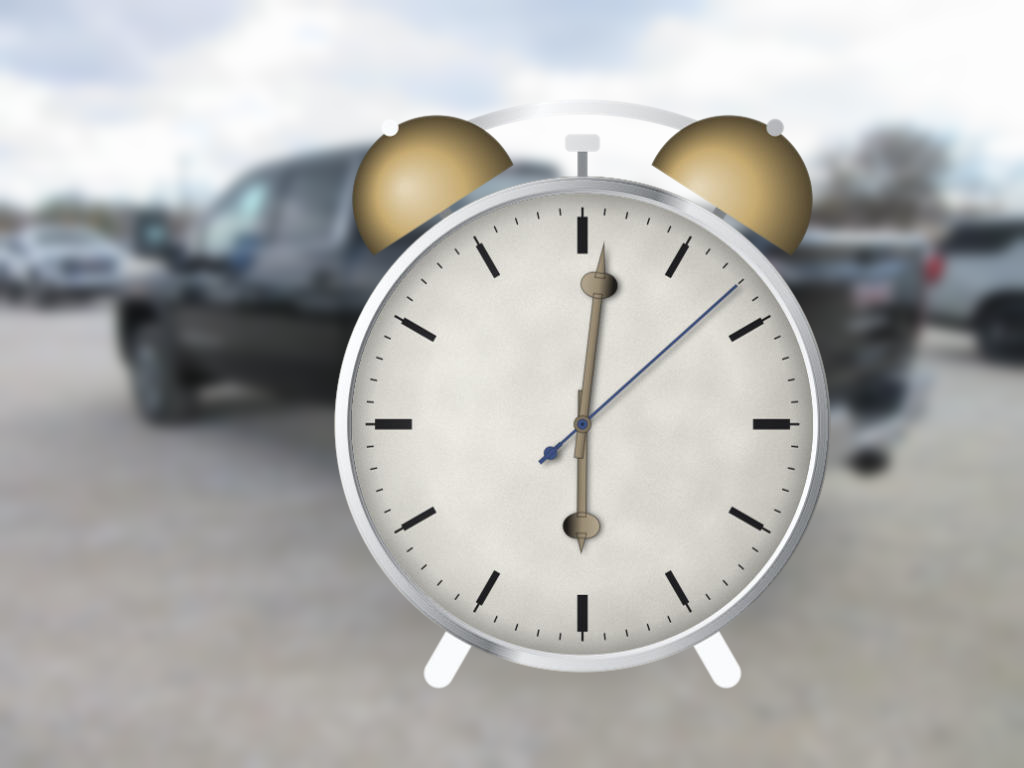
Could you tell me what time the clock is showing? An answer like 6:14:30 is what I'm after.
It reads 6:01:08
